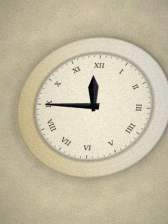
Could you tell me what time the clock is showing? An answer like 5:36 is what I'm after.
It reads 11:45
